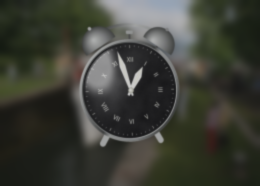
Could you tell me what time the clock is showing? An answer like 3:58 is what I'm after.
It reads 12:57
